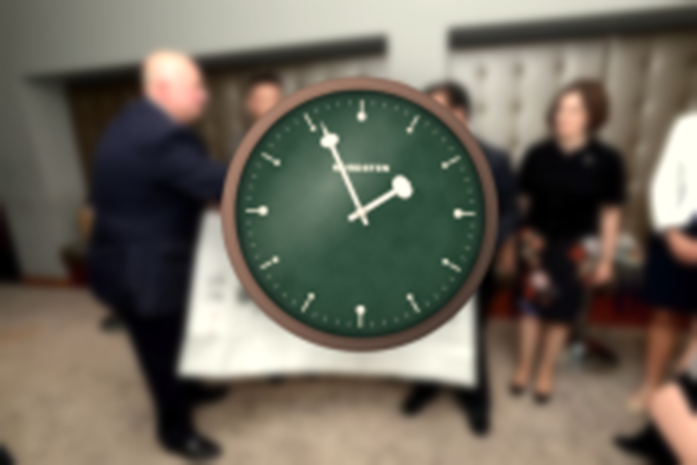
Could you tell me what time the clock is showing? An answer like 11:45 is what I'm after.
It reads 1:56
